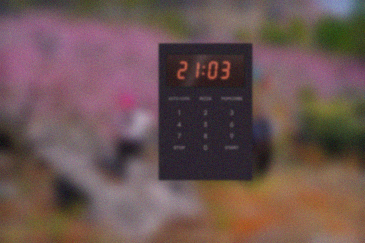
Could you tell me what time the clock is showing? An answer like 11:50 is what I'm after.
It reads 21:03
